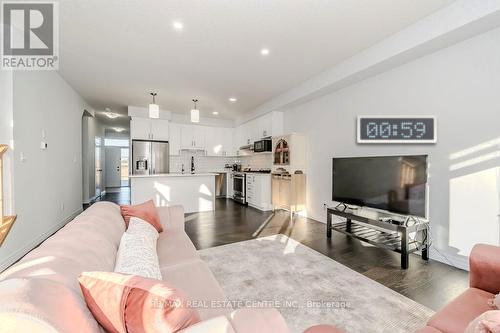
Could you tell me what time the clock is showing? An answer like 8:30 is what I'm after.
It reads 0:59
